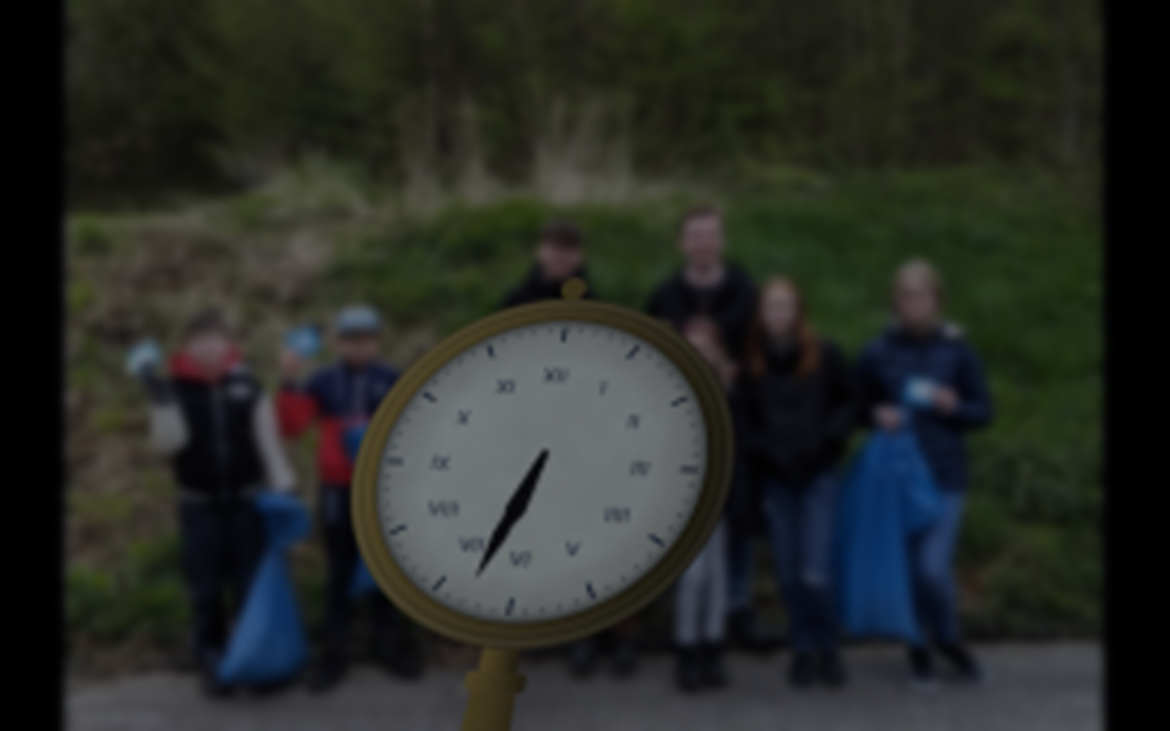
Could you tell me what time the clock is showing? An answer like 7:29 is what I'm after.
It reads 6:33
